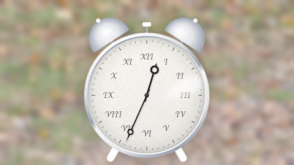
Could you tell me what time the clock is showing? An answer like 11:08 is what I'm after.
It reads 12:34
